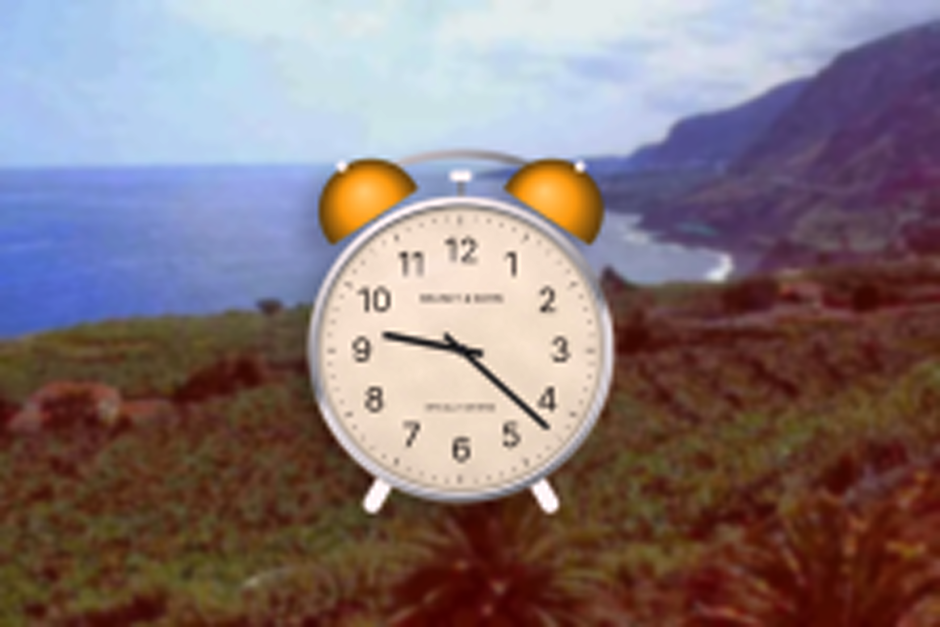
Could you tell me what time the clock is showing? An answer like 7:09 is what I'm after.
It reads 9:22
